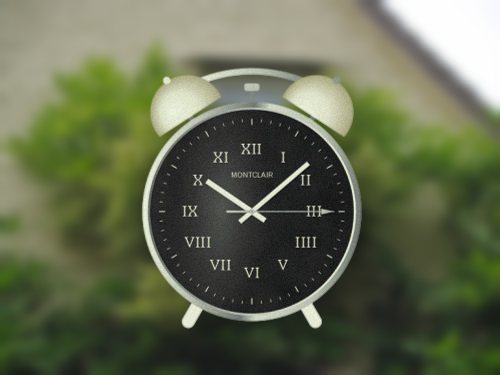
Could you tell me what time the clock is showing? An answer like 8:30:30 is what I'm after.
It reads 10:08:15
